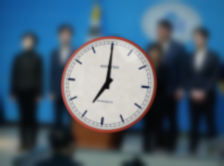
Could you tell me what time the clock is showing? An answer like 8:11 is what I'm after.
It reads 7:00
